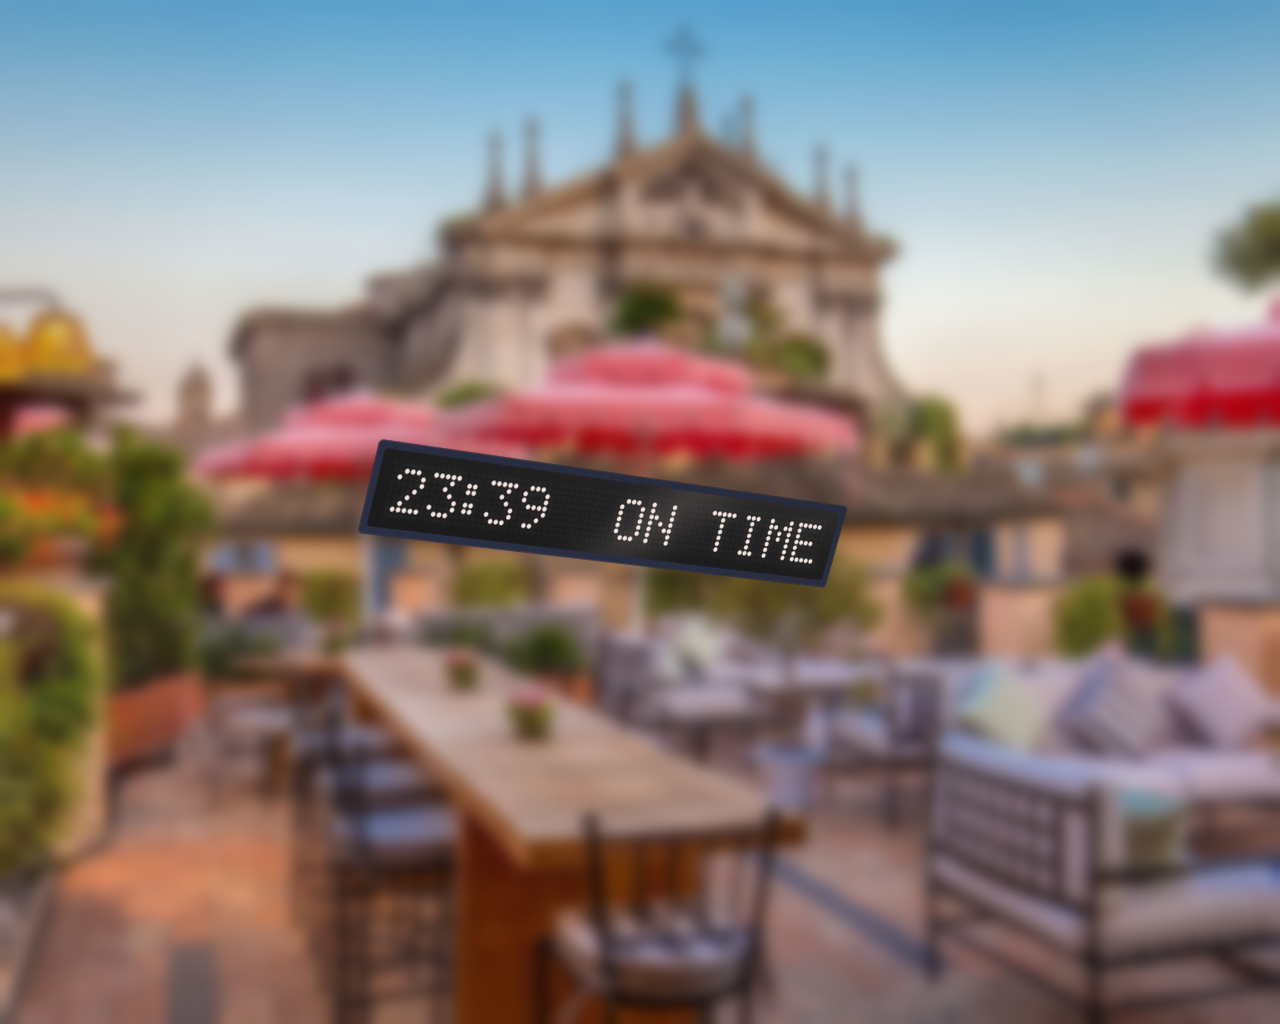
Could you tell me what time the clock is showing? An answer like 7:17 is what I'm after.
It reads 23:39
